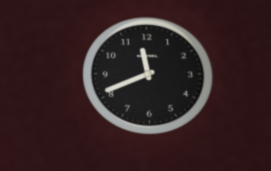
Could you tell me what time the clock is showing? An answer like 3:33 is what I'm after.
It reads 11:41
